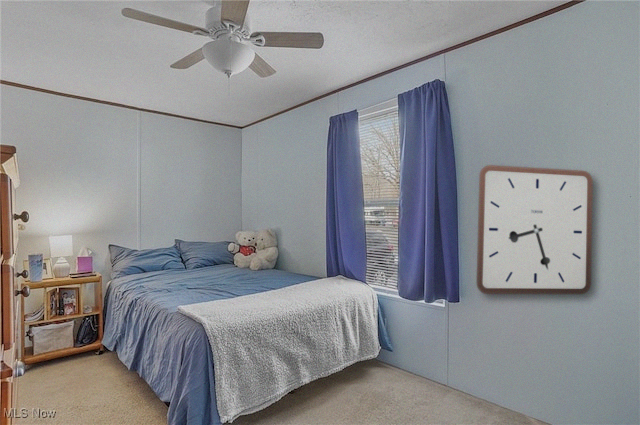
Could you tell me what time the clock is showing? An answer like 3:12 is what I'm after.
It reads 8:27
